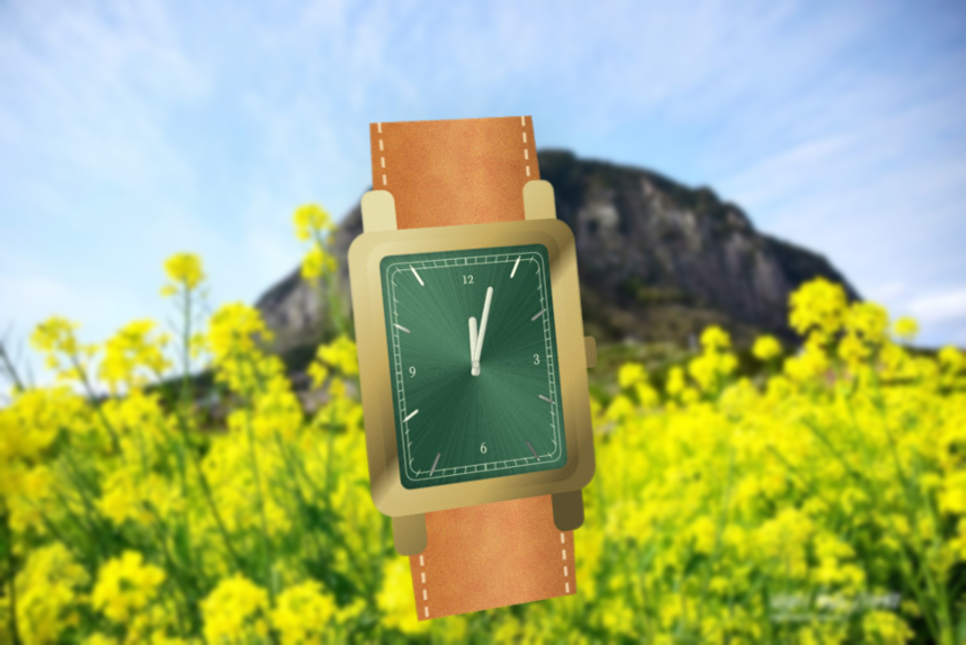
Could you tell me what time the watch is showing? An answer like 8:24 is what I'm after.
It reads 12:03
